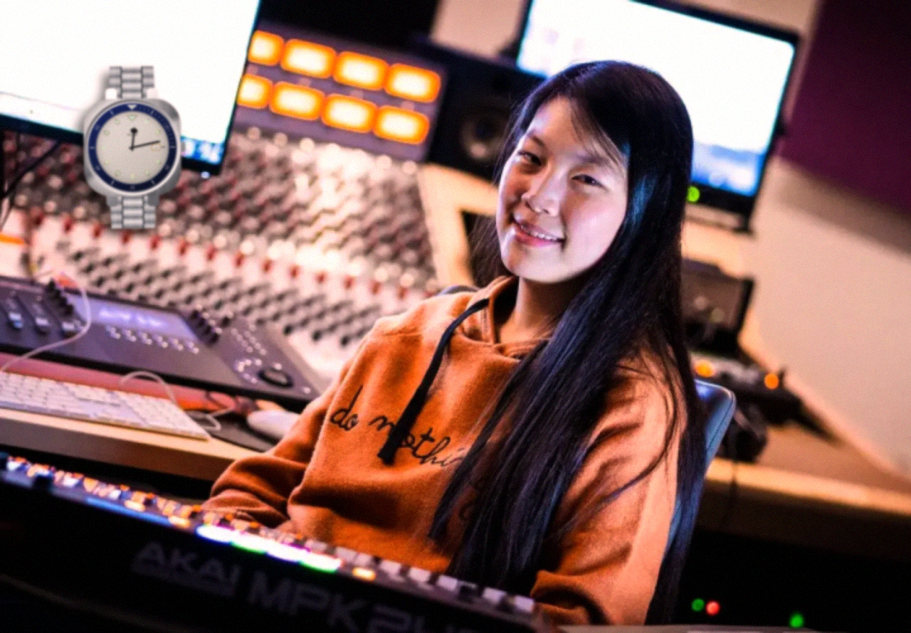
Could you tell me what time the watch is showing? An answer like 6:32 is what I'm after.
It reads 12:13
